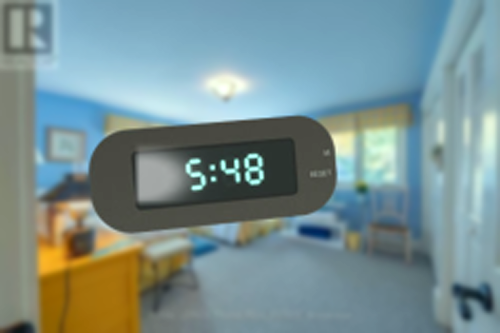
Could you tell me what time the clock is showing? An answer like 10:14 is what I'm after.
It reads 5:48
